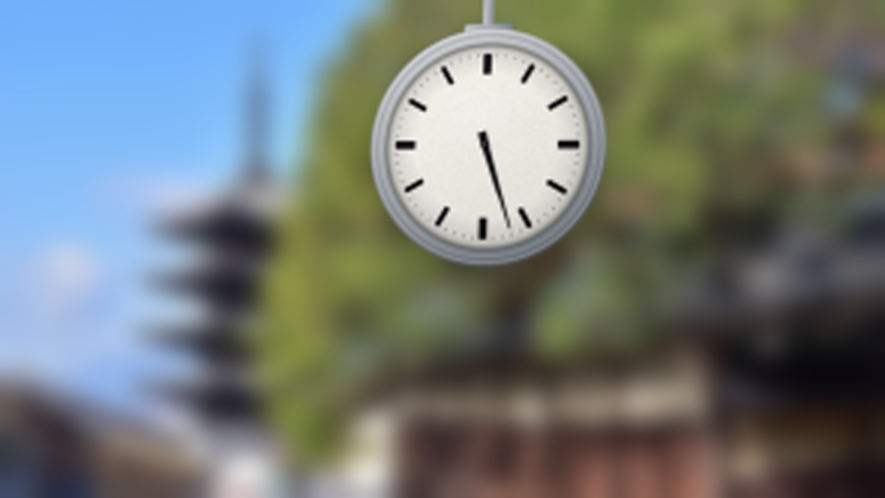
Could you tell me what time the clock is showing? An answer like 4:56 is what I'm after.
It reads 5:27
